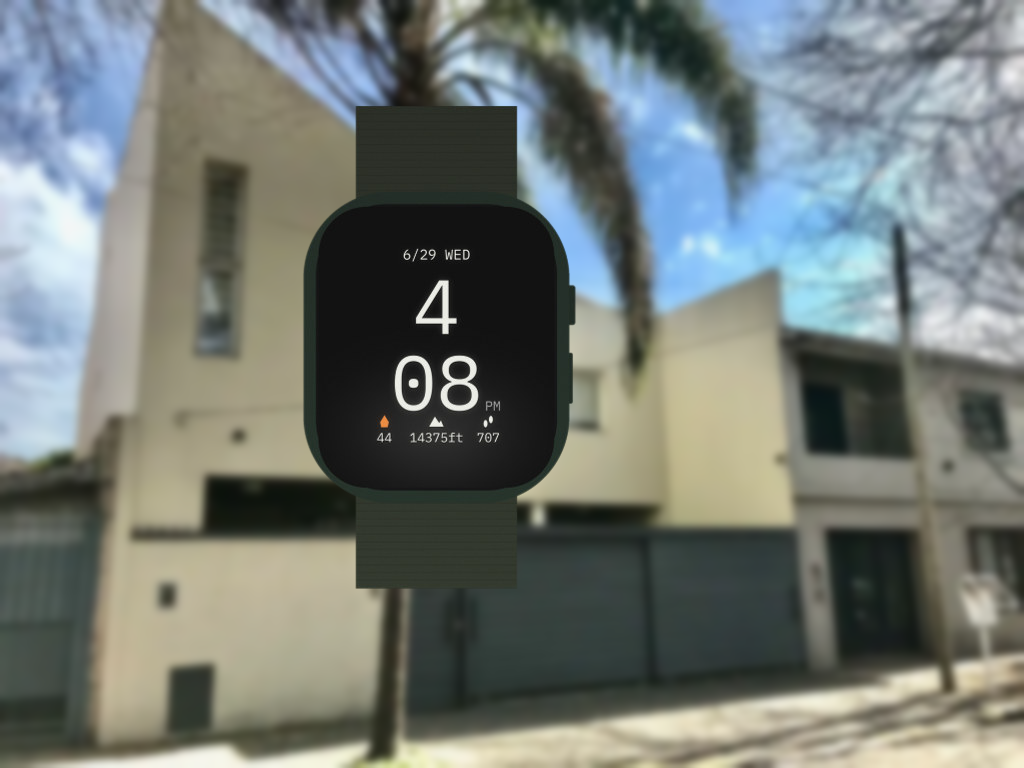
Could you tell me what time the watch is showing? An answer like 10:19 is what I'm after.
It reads 4:08
